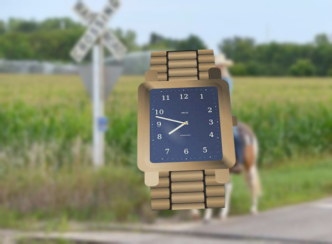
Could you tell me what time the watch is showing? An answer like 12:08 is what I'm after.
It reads 7:48
